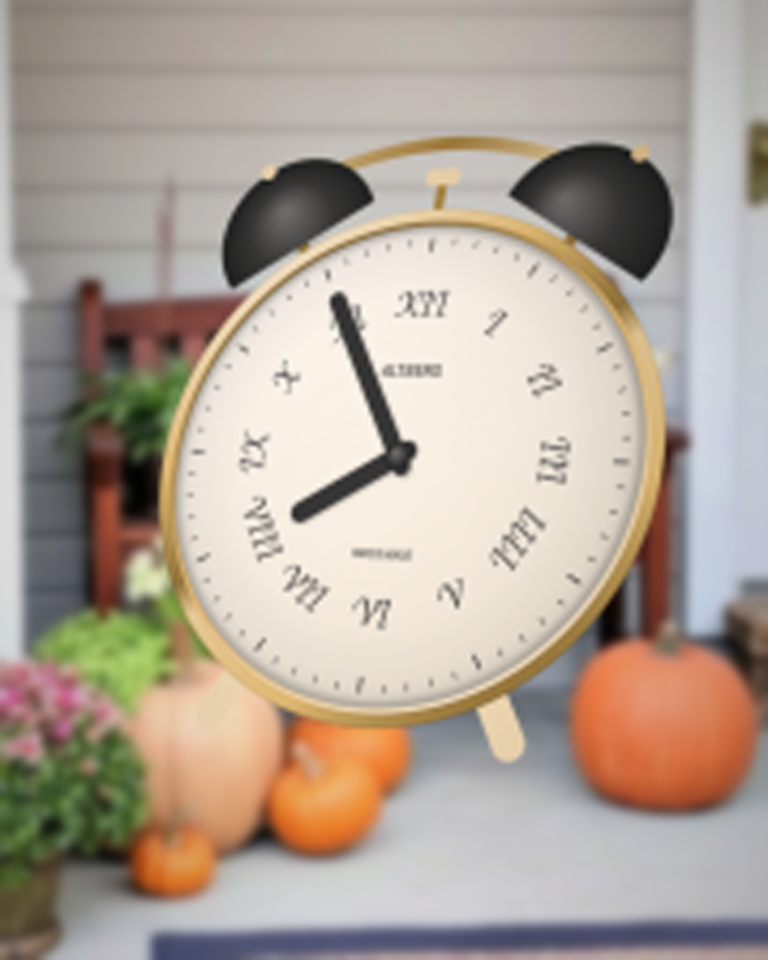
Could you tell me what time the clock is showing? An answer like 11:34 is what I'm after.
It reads 7:55
